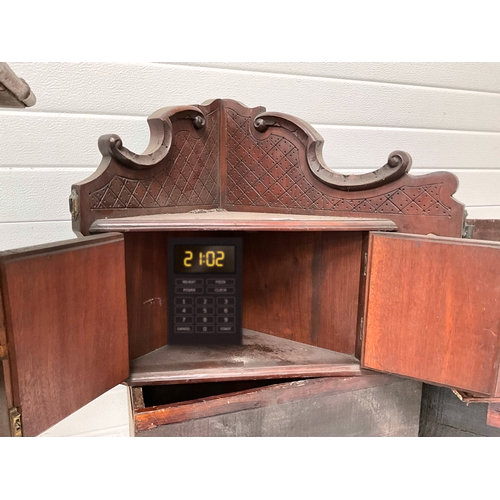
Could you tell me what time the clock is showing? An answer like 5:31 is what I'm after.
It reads 21:02
